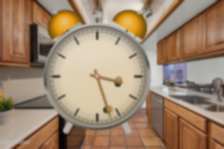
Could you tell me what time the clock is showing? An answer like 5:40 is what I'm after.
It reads 3:27
